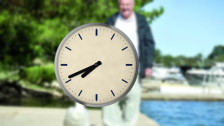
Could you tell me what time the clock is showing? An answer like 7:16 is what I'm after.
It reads 7:41
